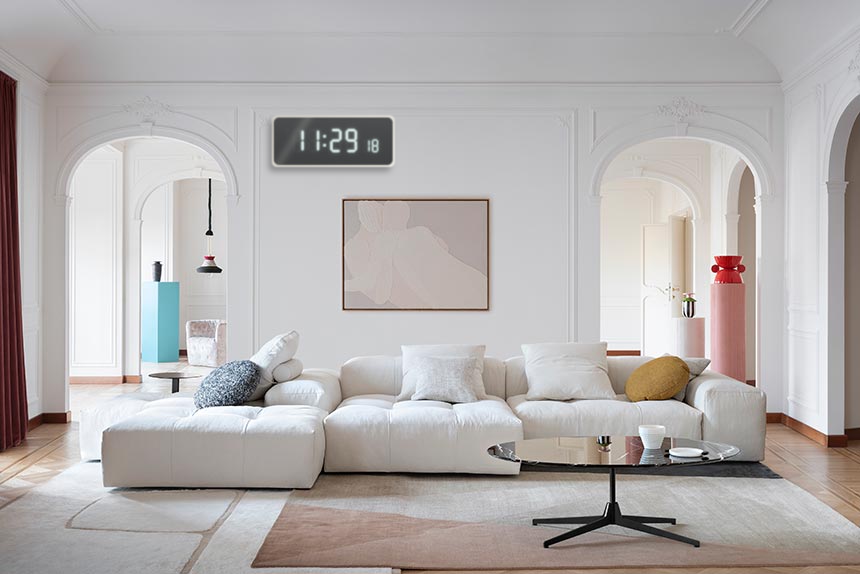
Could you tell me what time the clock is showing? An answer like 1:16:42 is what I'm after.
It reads 11:29:18
